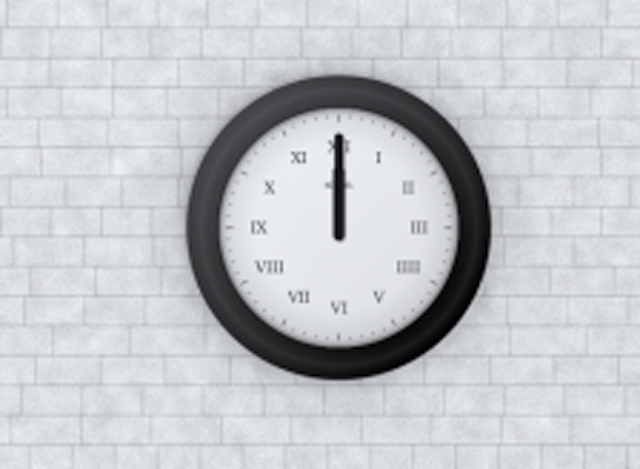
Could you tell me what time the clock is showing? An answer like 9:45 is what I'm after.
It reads 12:00
